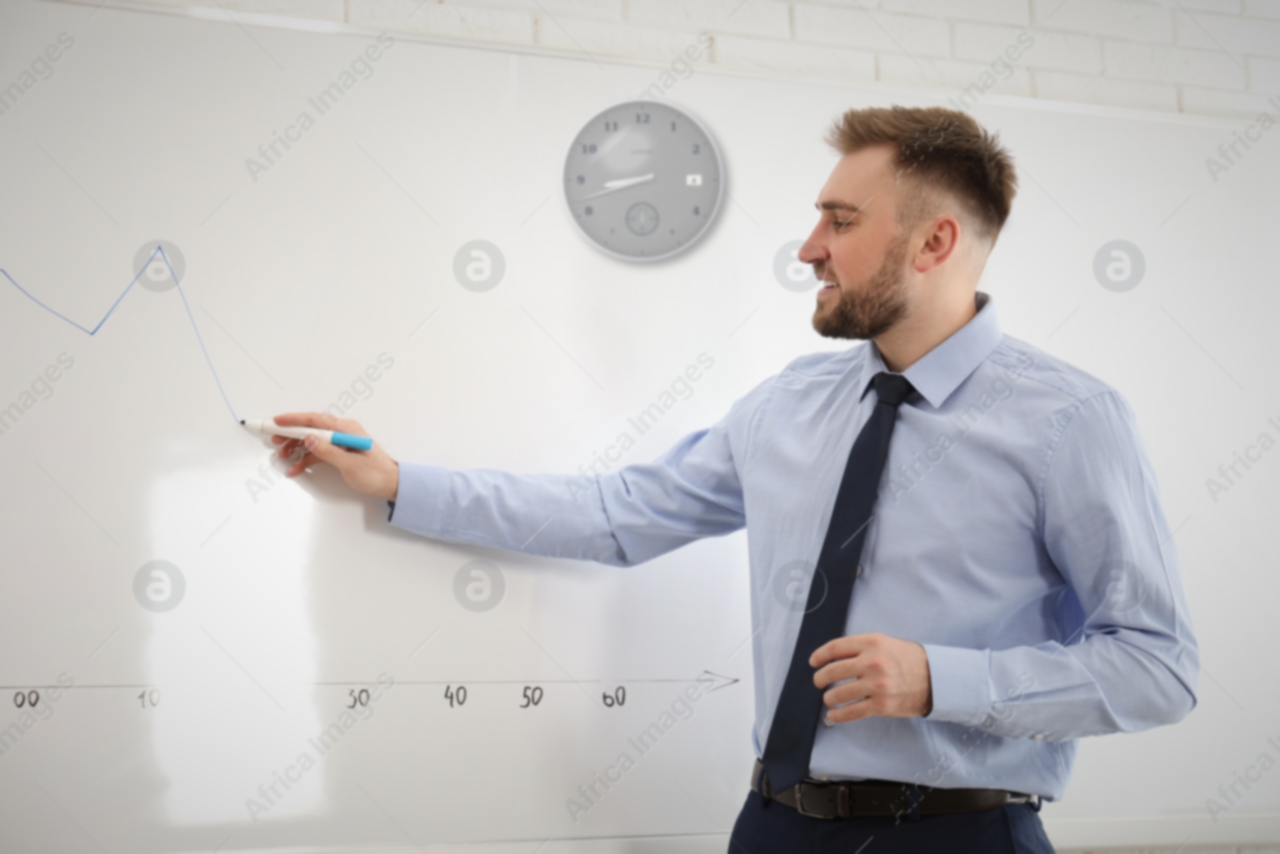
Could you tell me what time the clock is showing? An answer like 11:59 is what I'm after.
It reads 8:42
